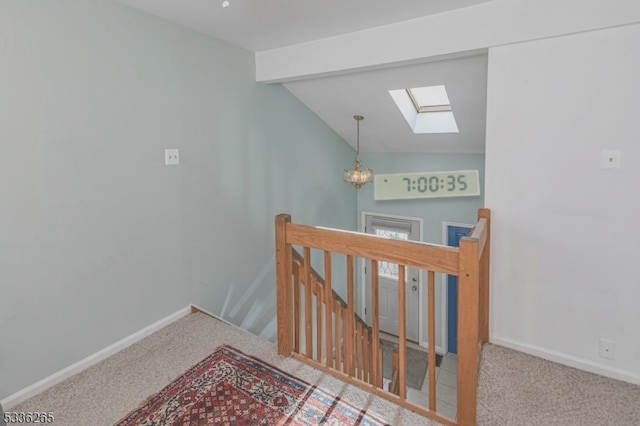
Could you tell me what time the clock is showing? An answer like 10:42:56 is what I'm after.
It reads 7:00:35
